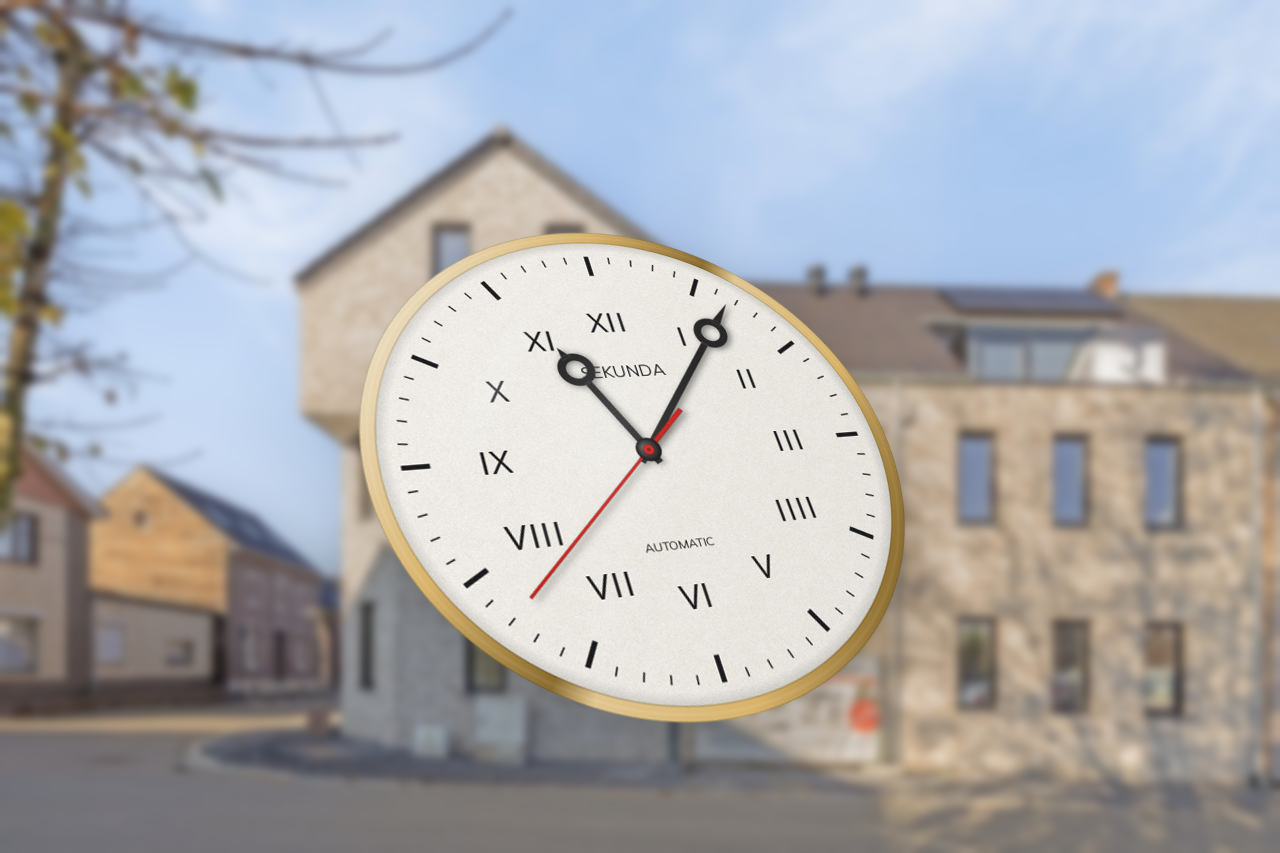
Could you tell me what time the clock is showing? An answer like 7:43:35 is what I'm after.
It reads 11:06:38
